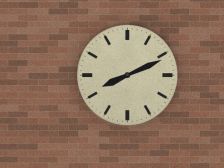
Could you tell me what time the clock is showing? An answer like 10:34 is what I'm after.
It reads 8:11
